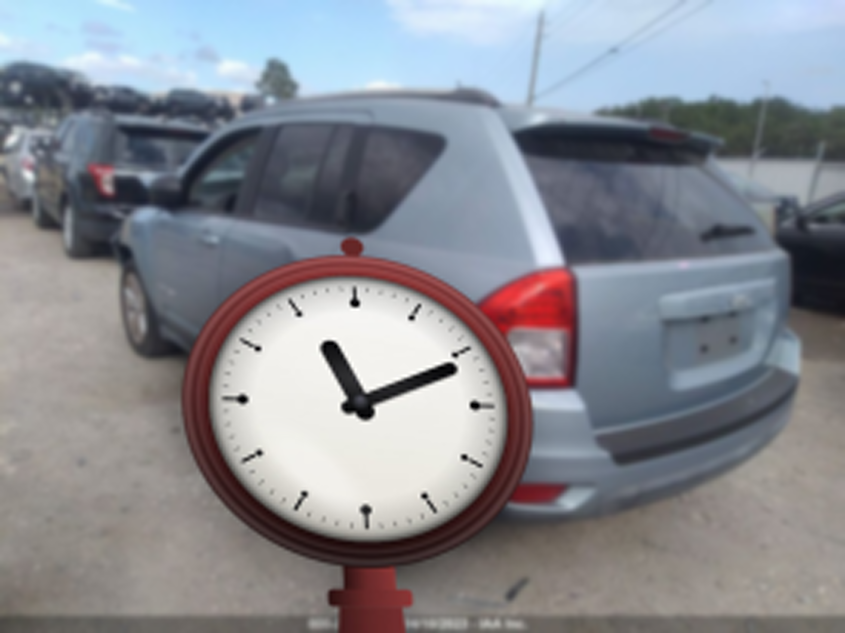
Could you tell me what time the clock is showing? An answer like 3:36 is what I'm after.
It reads 11:11
